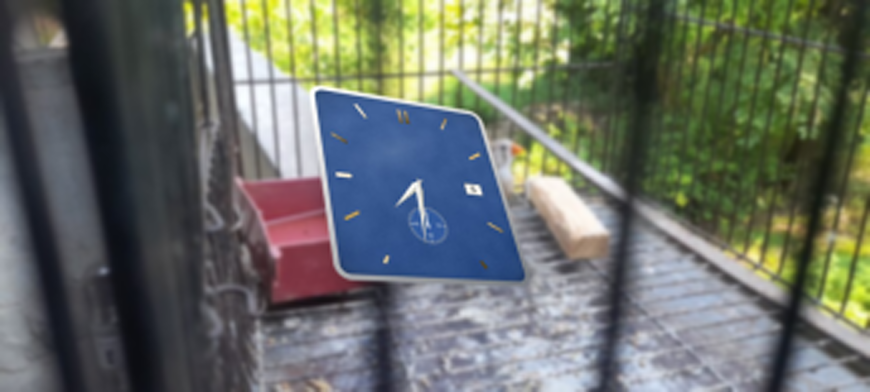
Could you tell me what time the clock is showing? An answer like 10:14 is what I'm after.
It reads 7:31
